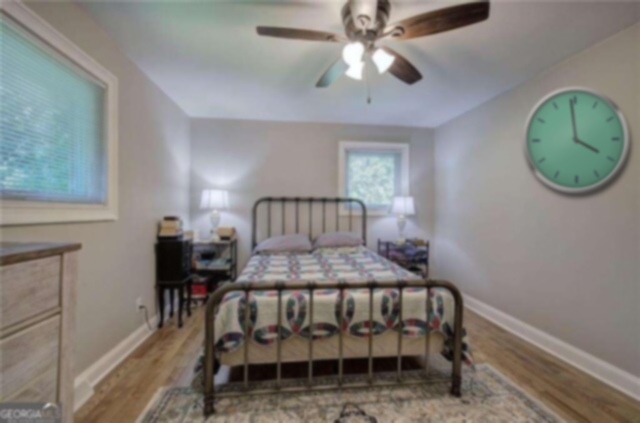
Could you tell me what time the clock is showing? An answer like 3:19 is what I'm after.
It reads 3:59
